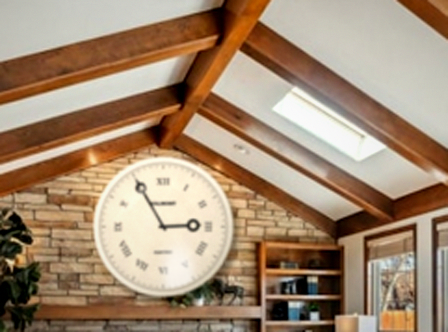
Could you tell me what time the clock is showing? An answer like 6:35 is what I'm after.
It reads 2:55
